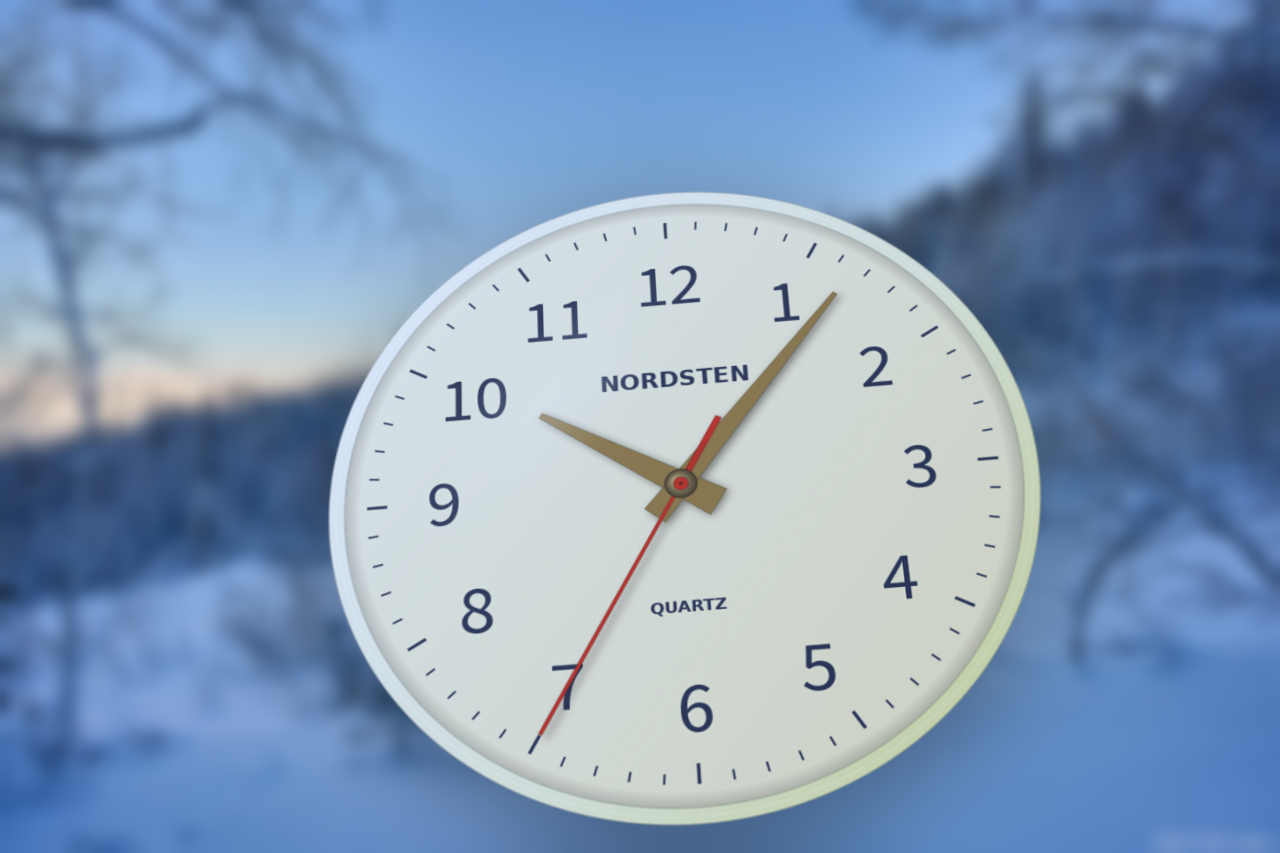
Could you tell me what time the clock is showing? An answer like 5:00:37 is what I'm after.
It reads 10:06:35
